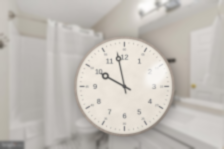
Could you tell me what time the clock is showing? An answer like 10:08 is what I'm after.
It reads 9:58
